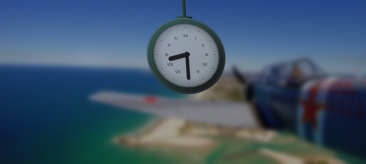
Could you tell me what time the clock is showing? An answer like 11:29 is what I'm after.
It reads 8:30
